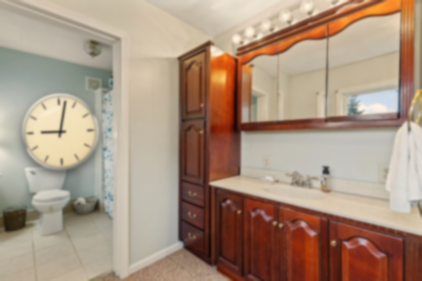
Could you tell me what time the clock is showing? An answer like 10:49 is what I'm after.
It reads 9:02
